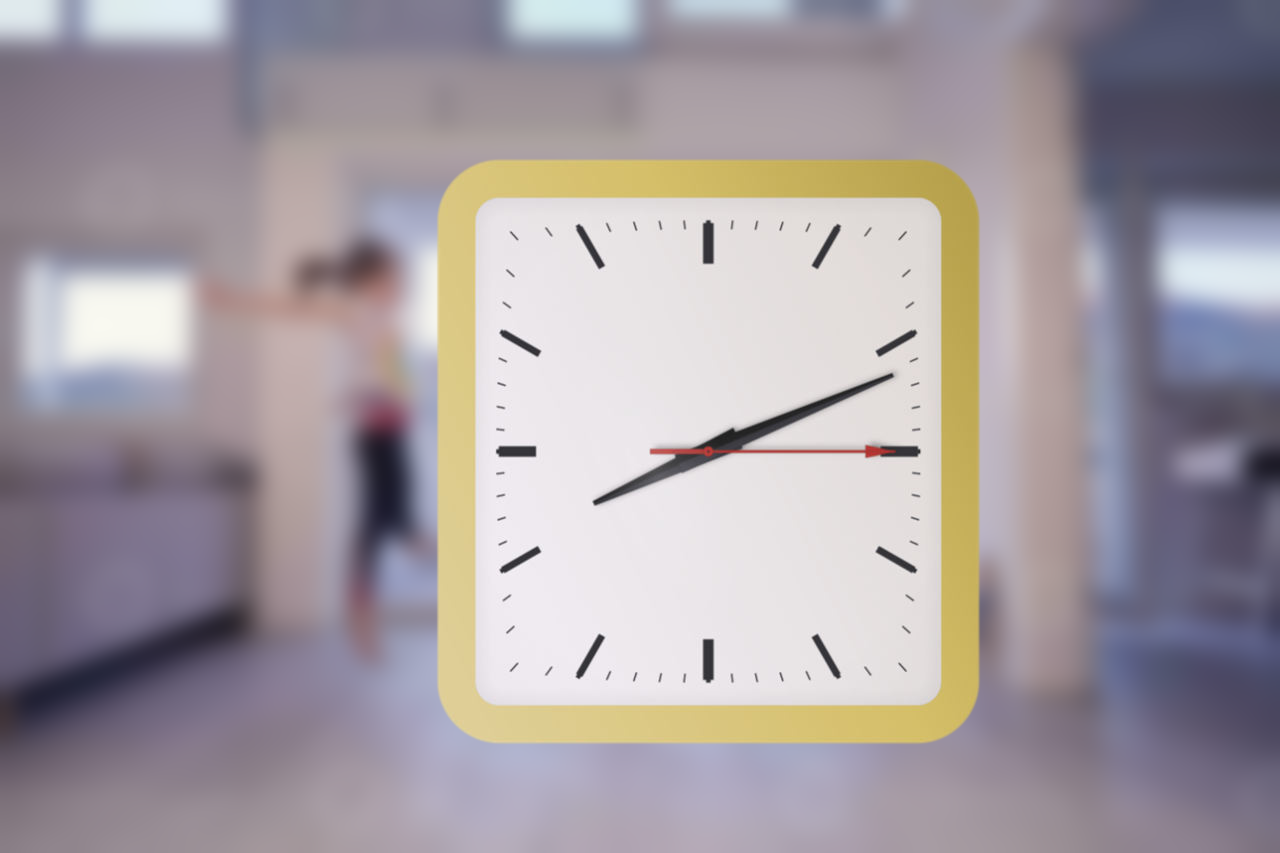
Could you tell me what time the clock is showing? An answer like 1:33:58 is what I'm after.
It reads 8:11:15
